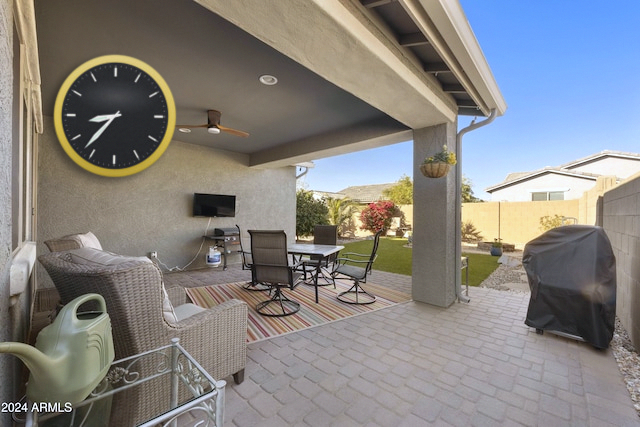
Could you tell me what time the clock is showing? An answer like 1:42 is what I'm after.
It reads 8:37
